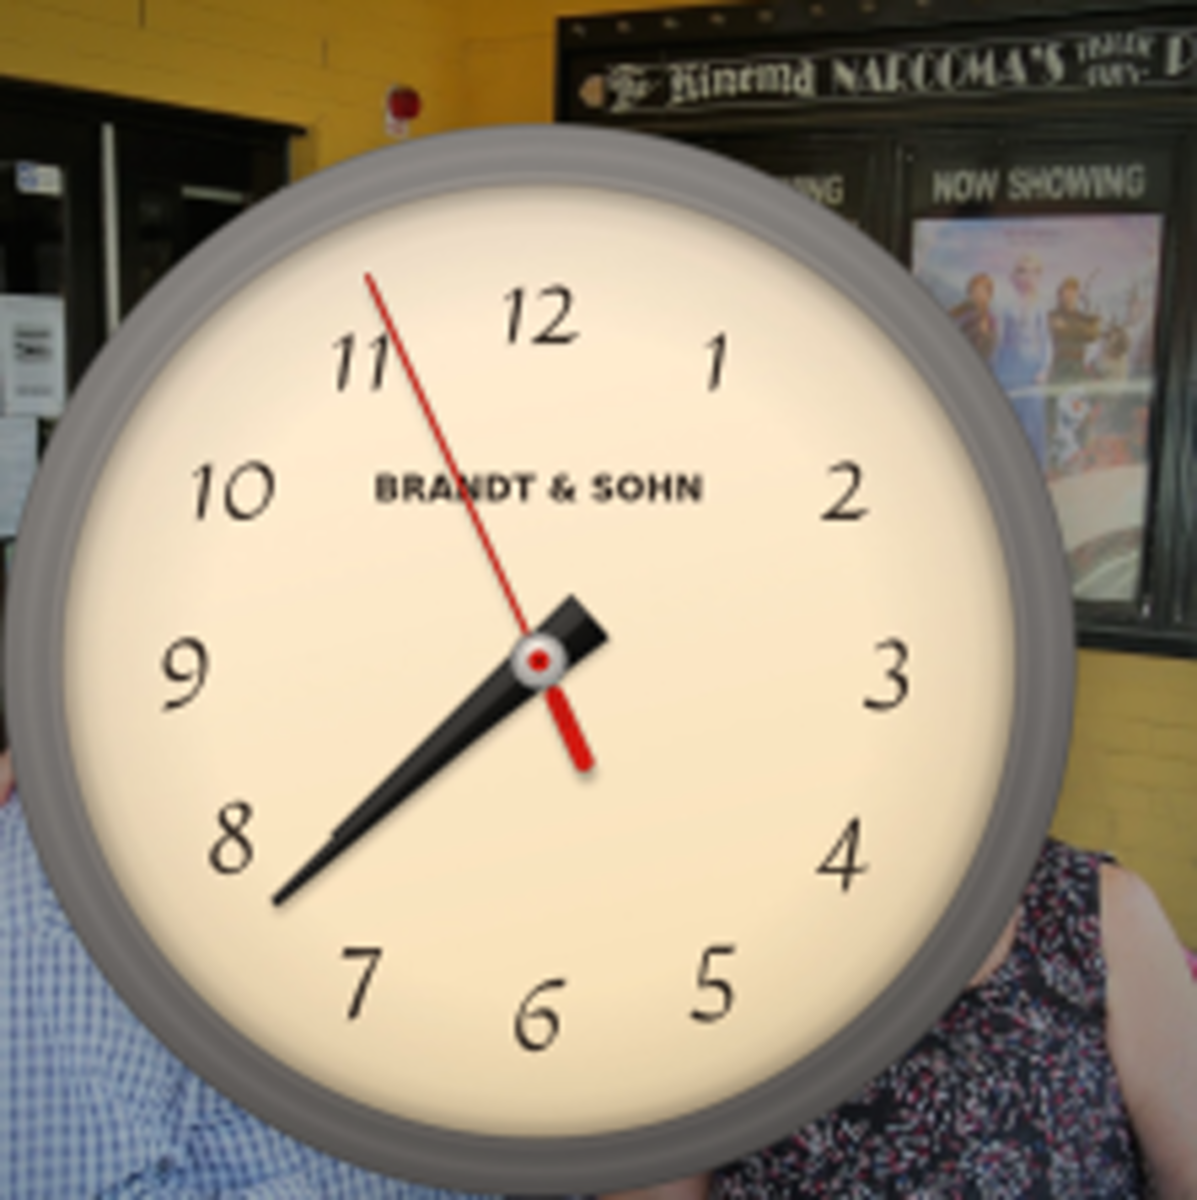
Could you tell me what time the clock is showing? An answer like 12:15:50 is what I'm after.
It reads 7:37:56
